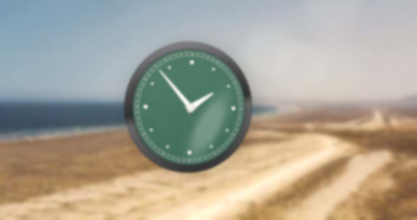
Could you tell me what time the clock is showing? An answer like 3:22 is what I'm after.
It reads 1:53
